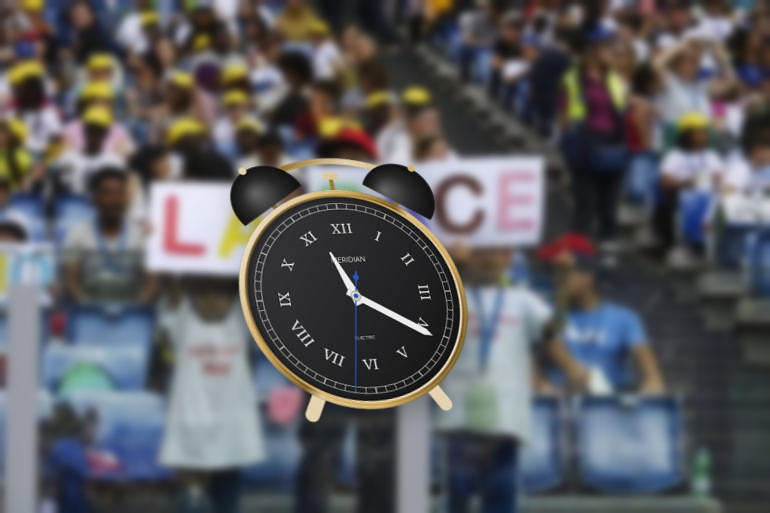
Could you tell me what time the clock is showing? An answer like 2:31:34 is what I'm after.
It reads 11:20:32
